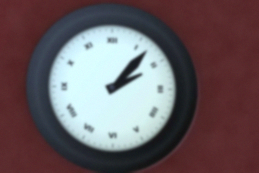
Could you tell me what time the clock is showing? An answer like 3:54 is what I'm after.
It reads 2:07
